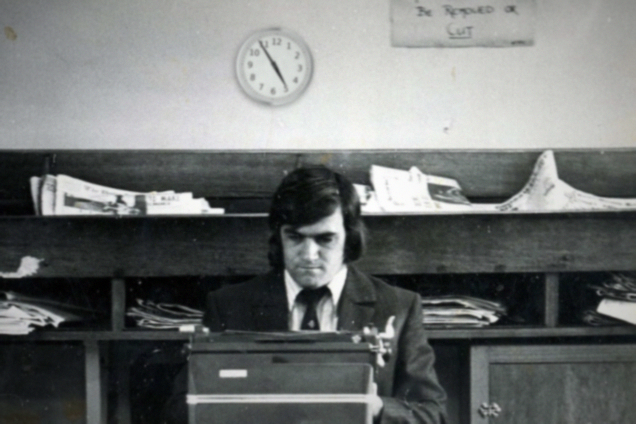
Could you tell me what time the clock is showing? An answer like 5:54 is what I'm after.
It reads 4:54
